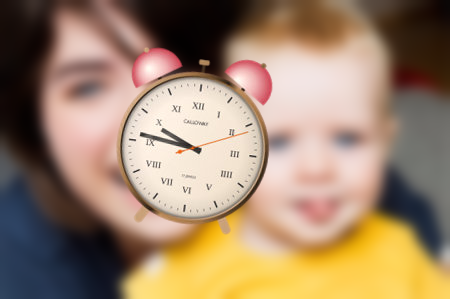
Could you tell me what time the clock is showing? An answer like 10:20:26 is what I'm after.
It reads 9:46:11
